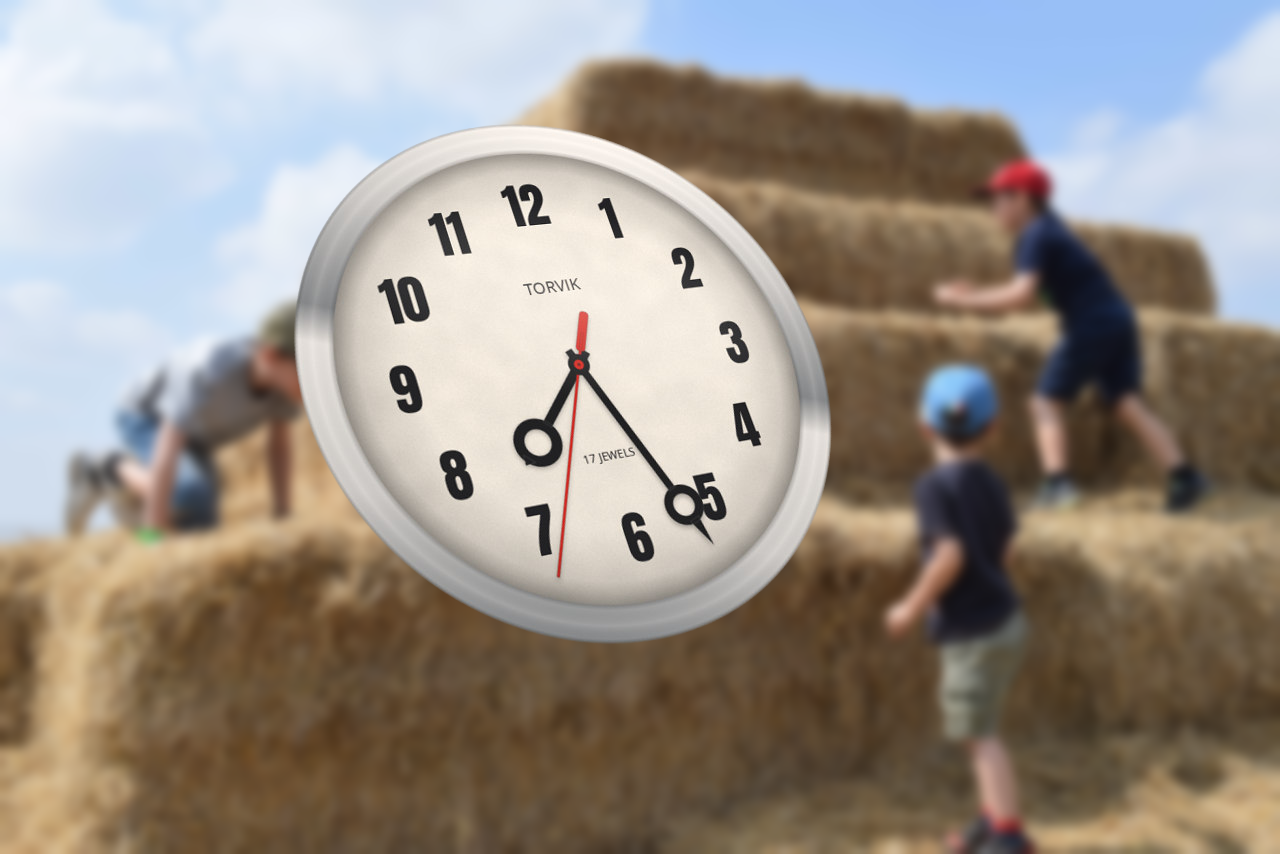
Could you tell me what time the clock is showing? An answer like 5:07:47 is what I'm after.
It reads 7:26:34
